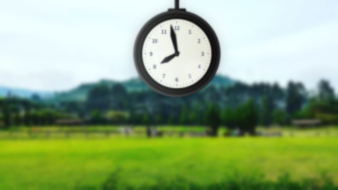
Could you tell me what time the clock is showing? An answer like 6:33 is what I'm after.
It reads 7:58
